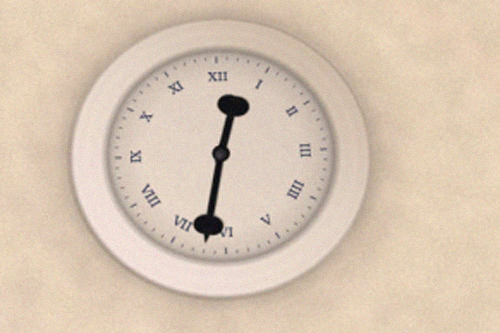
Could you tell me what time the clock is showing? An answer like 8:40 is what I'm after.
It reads 12:32
